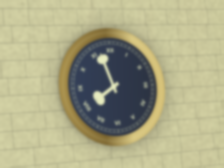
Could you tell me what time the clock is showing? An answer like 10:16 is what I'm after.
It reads 7:57
